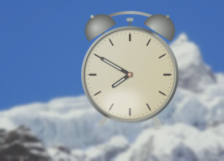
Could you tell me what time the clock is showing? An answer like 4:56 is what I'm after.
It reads 7:50
